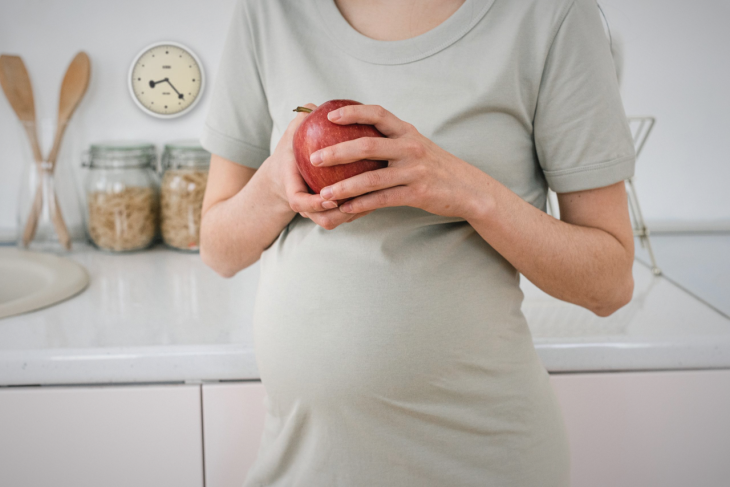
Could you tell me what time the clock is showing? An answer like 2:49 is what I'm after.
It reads 8:23
